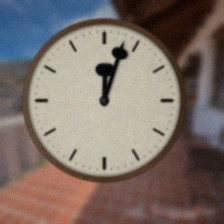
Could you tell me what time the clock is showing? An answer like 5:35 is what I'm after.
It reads 12:03
